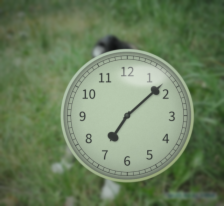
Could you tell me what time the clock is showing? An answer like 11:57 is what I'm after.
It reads 7:08
